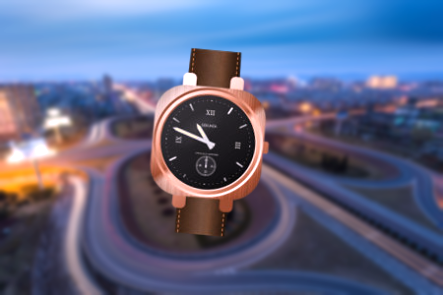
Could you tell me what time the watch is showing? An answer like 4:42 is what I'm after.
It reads 10:48
